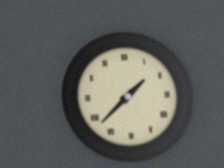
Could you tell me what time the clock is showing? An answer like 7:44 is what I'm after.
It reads 1:38
